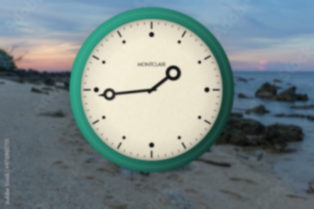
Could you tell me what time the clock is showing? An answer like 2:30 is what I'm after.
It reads 1:44
